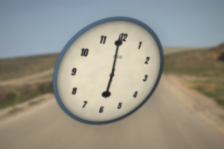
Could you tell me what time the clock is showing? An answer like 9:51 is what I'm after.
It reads 5:59
